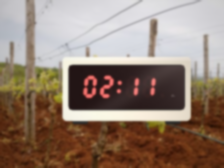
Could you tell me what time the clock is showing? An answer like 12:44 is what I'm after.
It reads 2:11
